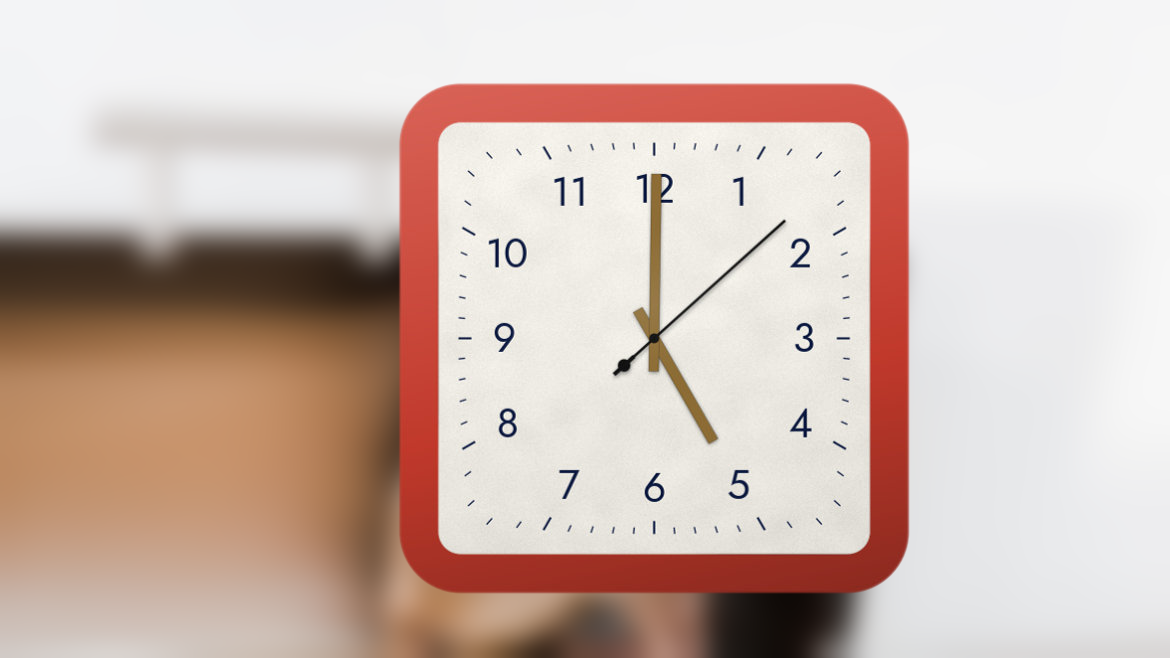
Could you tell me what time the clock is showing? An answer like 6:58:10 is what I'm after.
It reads 5:00:08
